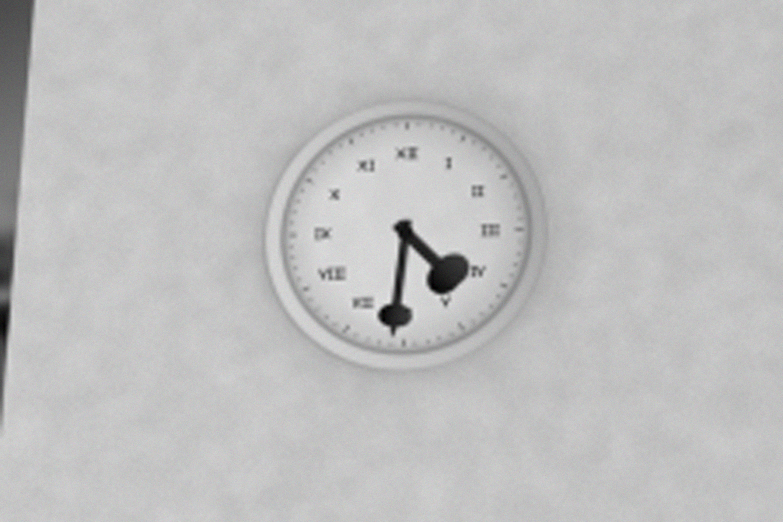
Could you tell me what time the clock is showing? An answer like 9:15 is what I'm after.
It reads 4:31
